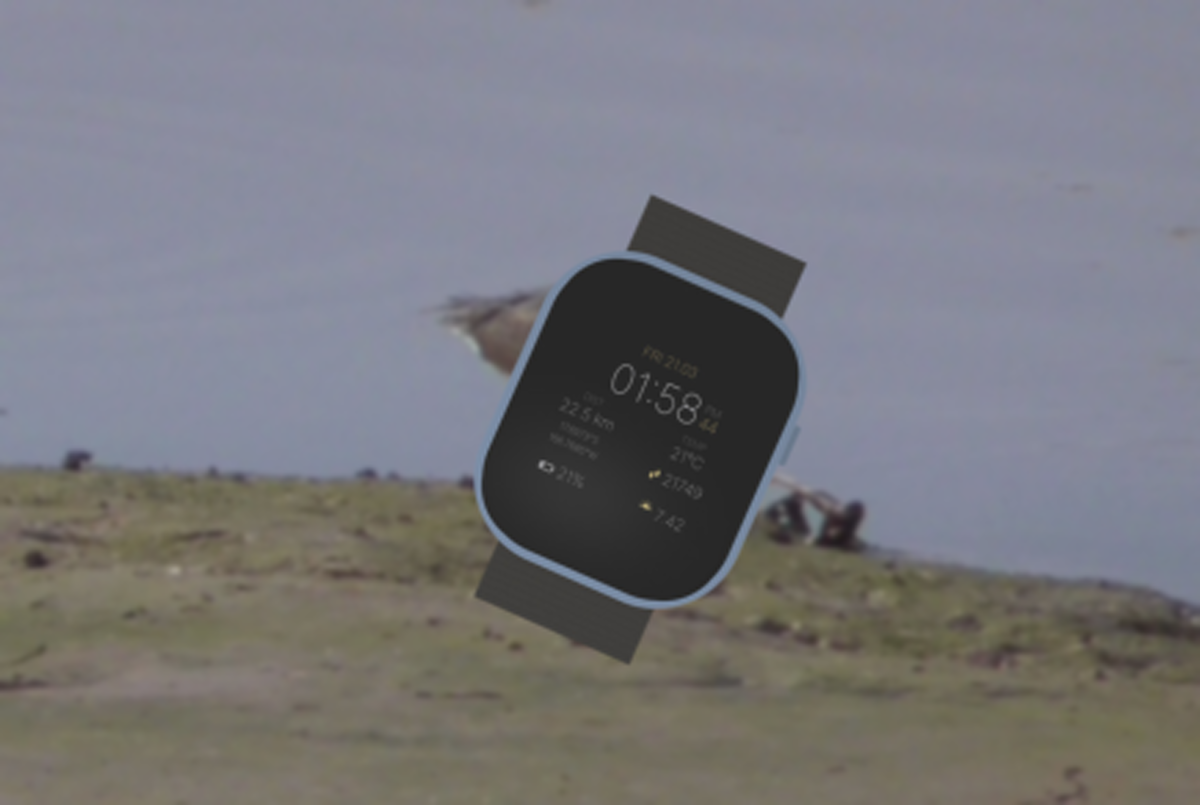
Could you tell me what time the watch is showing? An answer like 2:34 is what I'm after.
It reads 1:58
